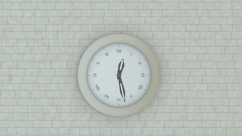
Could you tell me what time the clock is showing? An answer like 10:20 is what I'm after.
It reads 12:28
